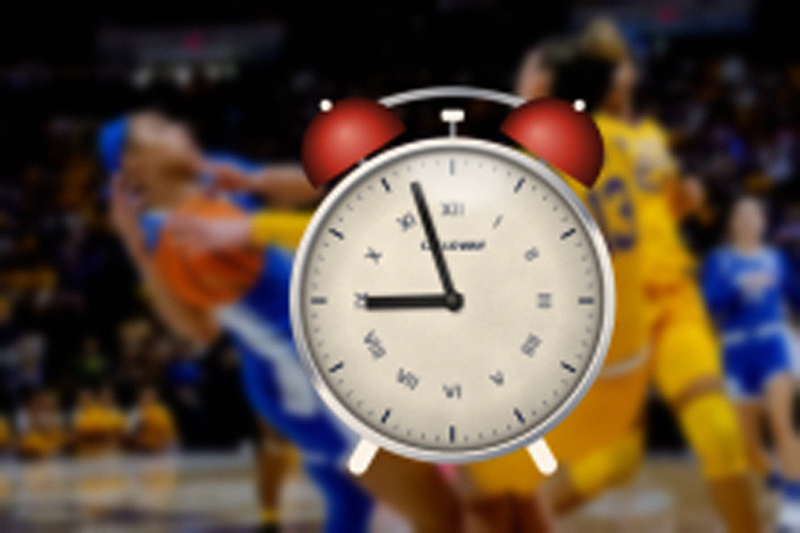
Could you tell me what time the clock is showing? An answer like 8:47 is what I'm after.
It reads 8:57
